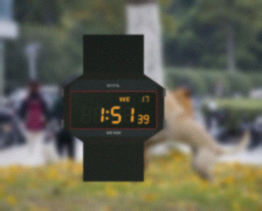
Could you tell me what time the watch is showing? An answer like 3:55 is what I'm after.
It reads 1:51
